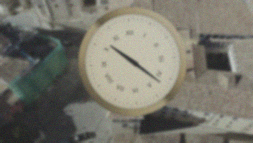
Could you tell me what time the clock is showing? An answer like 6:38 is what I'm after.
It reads 10:22
